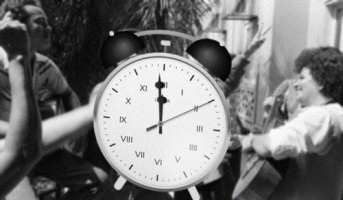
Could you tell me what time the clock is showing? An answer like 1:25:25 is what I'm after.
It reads 11:59:10
